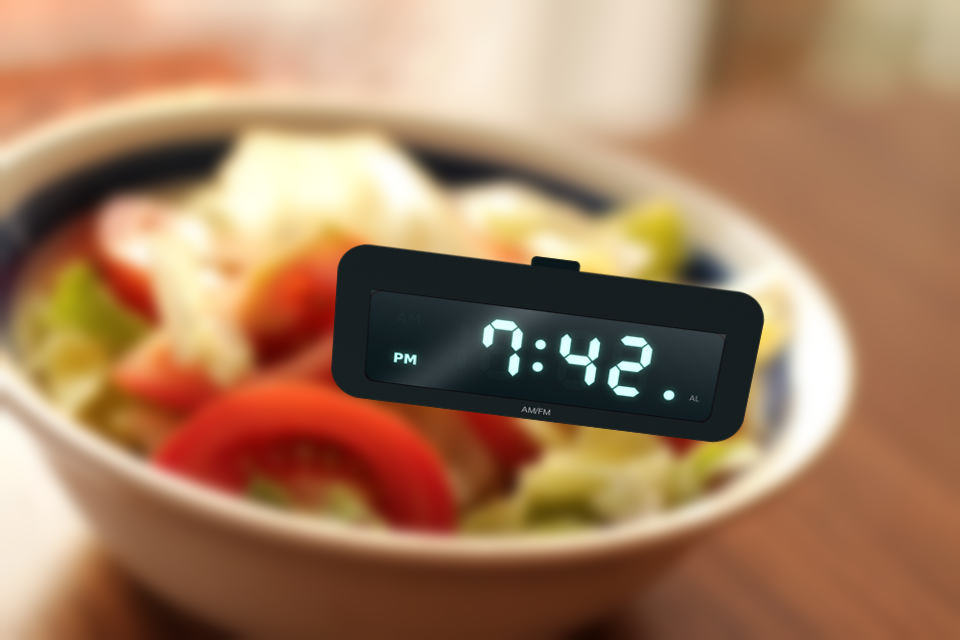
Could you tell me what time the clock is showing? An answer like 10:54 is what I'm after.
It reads 7:42
